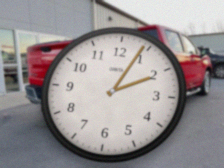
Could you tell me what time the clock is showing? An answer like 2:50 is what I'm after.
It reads 2:04
